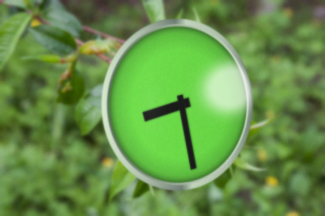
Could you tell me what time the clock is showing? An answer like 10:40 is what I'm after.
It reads 8:28
